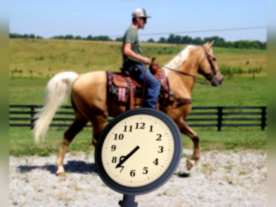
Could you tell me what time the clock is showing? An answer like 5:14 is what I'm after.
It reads 7:37
